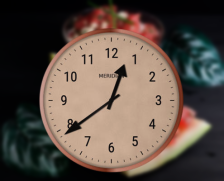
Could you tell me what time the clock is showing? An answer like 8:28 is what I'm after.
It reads 12:39
